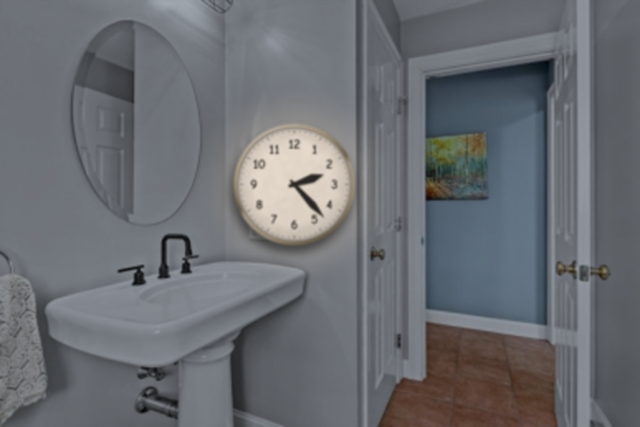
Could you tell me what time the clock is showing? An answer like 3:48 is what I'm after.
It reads 2:23
